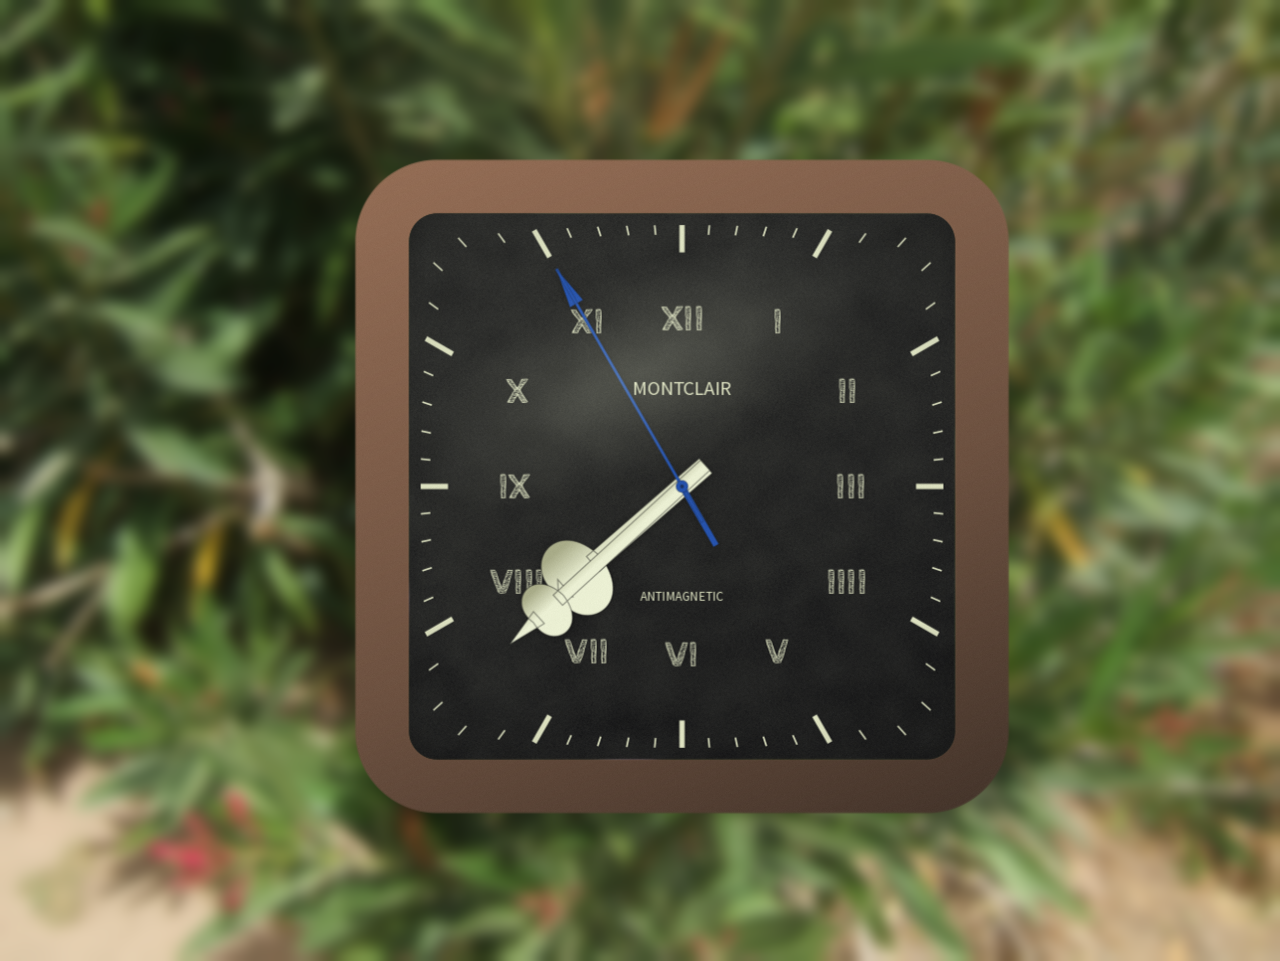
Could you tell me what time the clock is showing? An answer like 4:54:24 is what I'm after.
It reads 7:37:55
